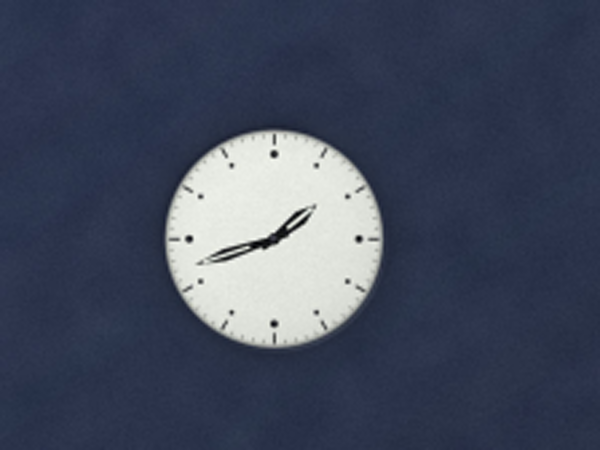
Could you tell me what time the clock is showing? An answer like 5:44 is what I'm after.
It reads 1:42
